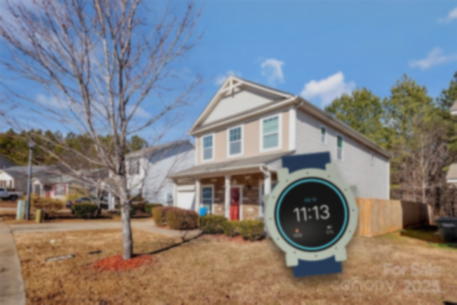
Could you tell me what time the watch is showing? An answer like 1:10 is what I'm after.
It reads 11:13
